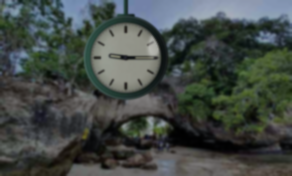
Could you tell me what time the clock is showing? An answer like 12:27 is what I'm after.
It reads 9:15
